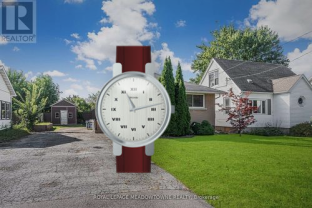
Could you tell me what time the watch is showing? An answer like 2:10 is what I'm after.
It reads 11:13
